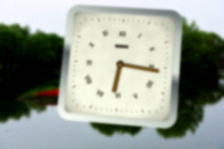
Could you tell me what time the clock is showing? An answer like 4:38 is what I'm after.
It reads 6:16
